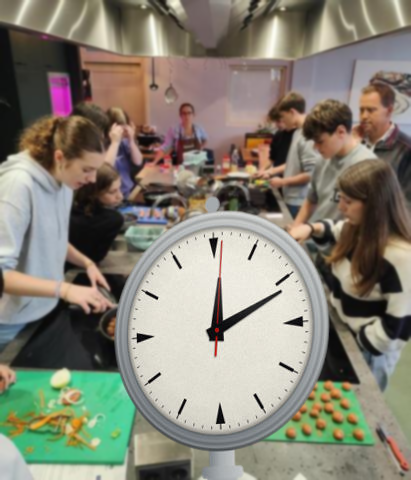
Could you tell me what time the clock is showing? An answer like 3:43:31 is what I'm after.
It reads 12:11:01
